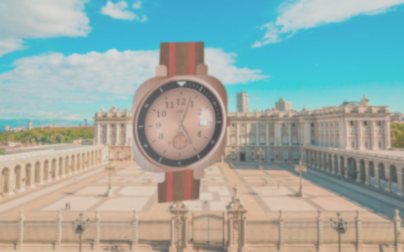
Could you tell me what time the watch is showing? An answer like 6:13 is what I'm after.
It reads 5:03
